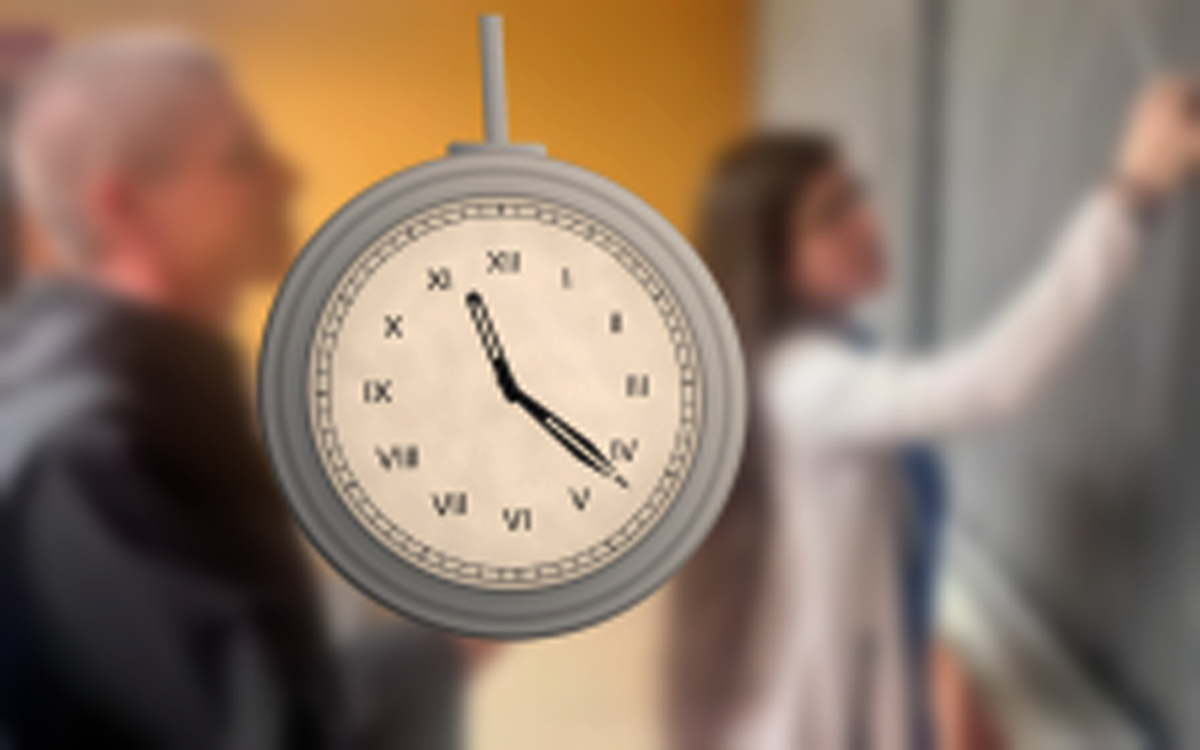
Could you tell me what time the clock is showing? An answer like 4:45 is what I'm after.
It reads 11:22
